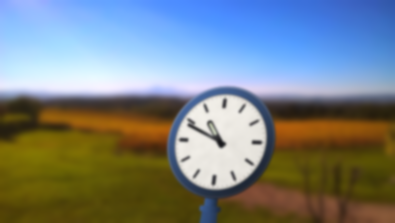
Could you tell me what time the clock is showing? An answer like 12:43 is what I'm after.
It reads 10:49
